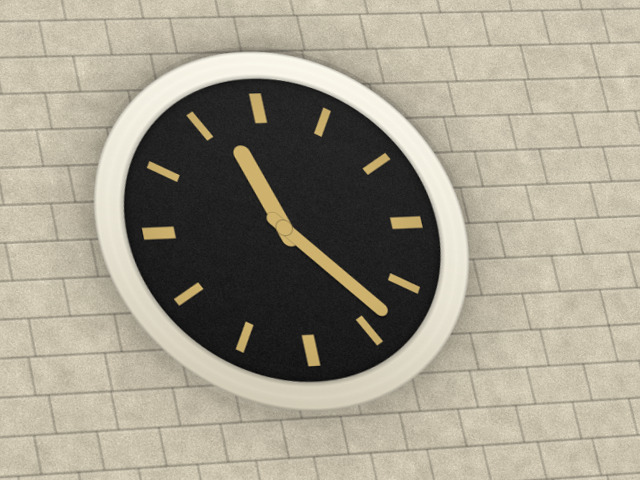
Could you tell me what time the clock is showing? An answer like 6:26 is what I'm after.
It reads 11:23
